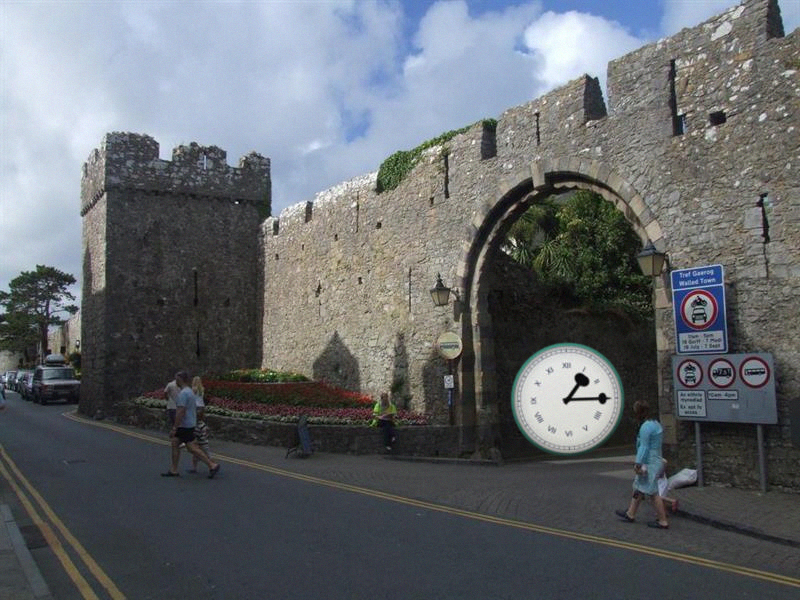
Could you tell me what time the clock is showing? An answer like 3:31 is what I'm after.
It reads 1:15
